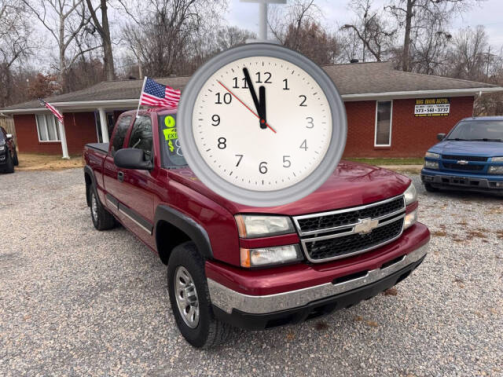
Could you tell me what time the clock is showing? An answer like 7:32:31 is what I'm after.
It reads 11:56:52
